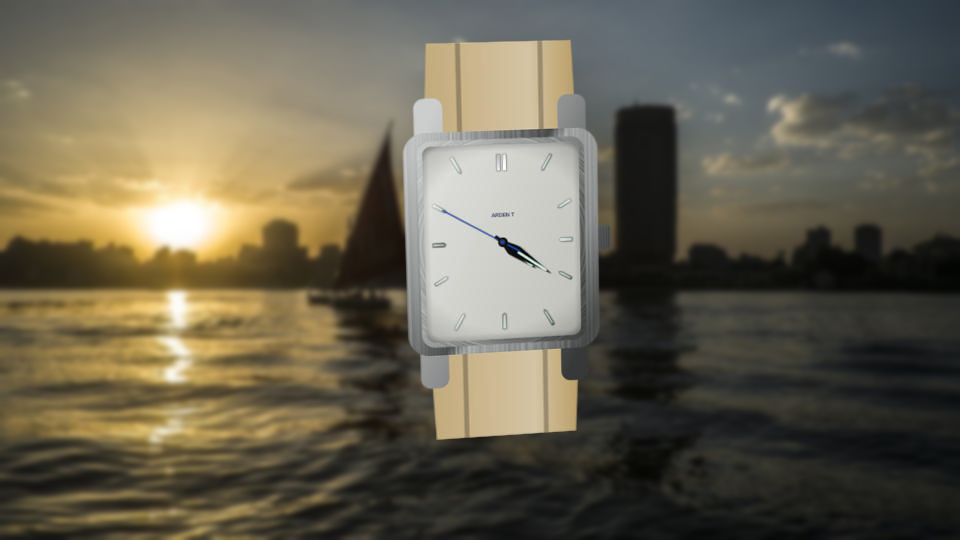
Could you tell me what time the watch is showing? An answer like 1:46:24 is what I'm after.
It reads 4:20:50
